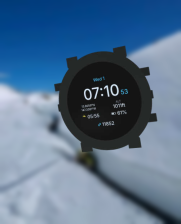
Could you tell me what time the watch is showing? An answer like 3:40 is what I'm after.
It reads 7:10
